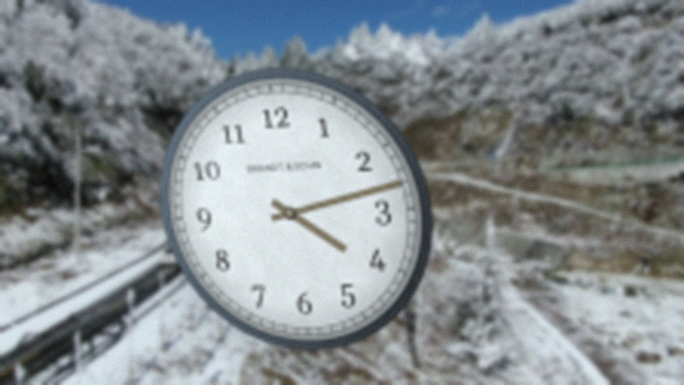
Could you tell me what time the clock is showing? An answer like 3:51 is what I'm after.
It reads 4:13
